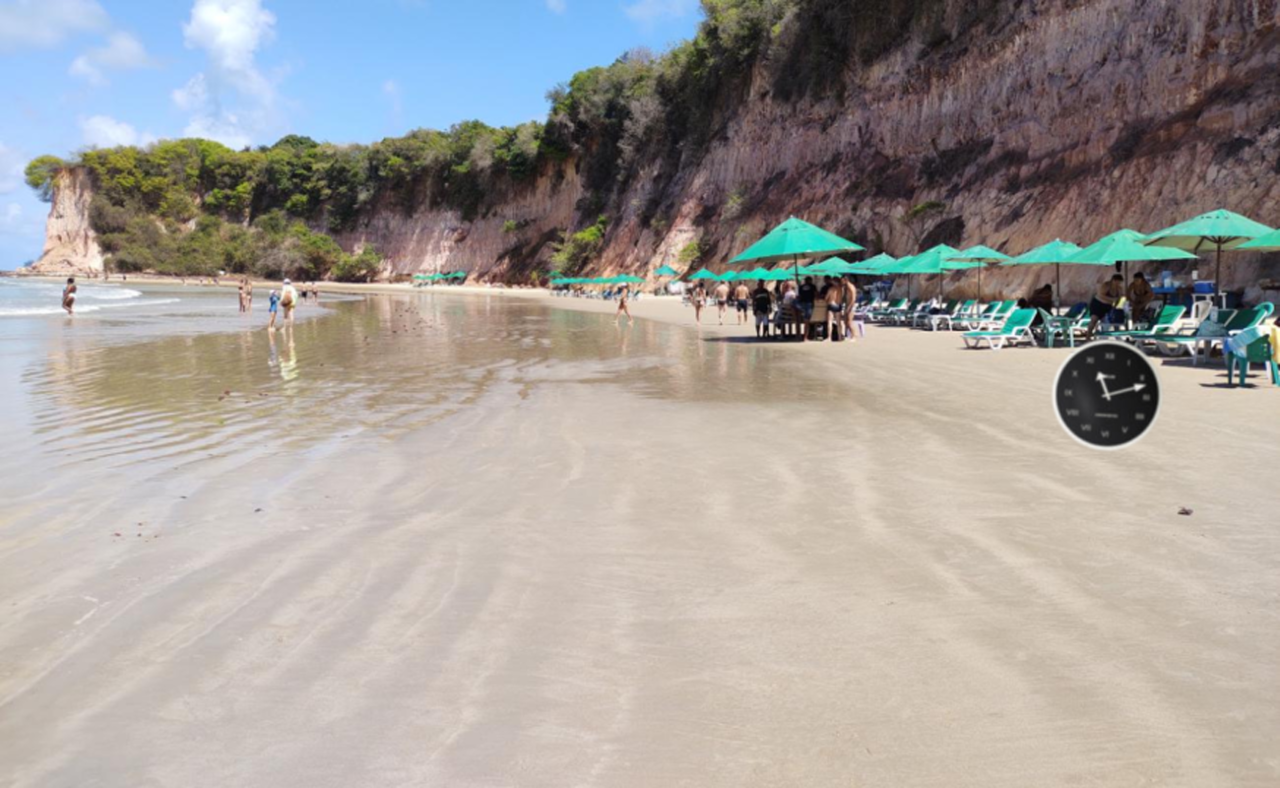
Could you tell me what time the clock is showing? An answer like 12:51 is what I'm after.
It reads 11:12
